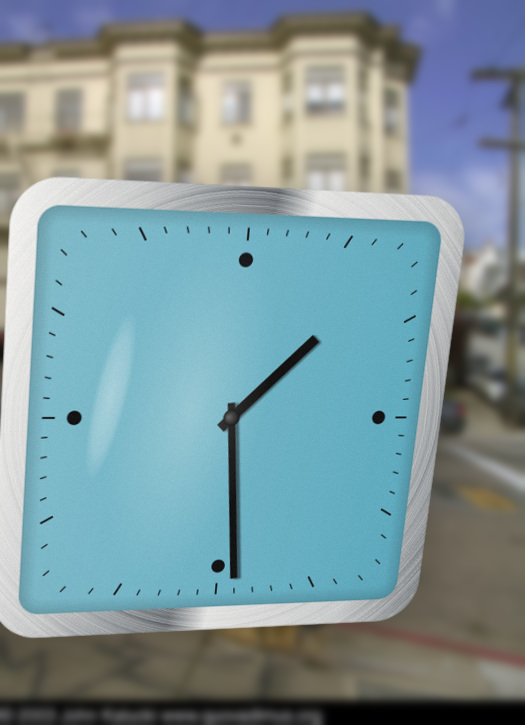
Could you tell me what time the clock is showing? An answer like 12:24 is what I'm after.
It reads 1:29
